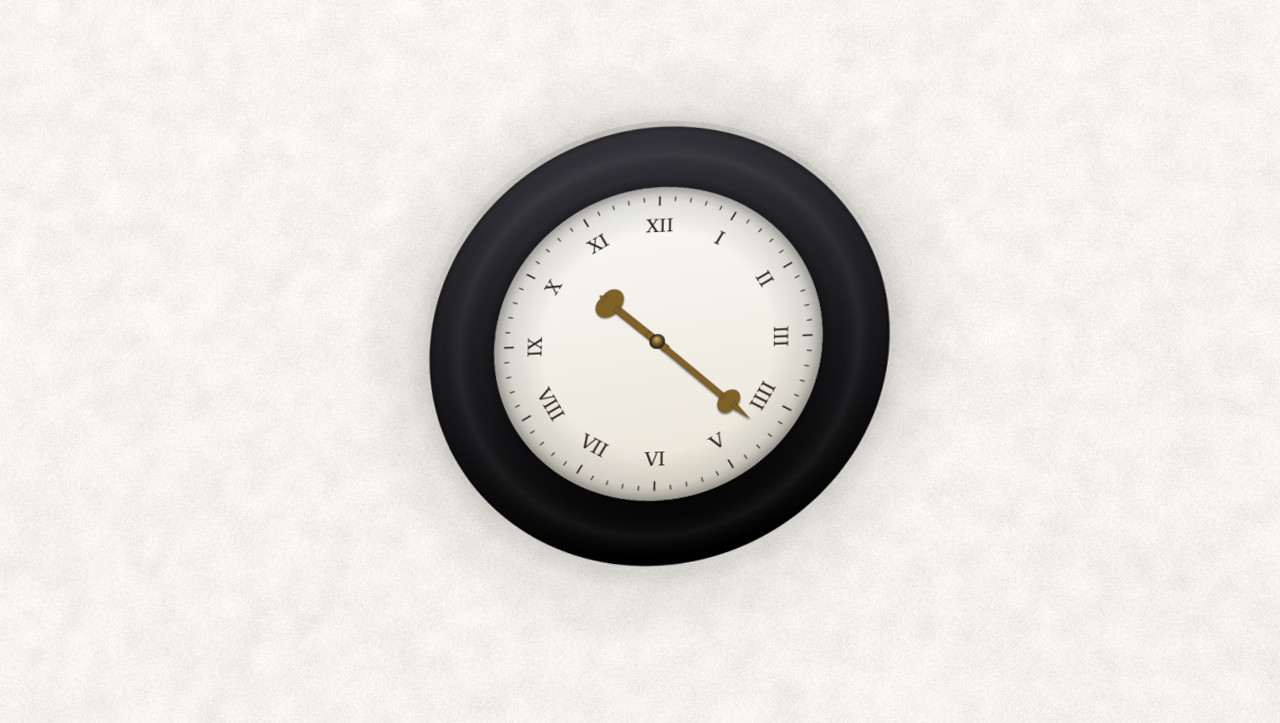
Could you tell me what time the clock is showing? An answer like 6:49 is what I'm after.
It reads 10:22
